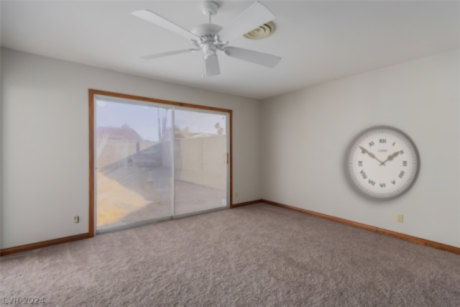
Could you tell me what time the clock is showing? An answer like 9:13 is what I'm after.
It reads 1:51
